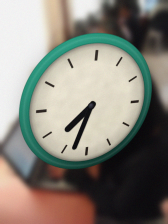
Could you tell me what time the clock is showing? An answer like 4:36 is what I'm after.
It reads 7:33
